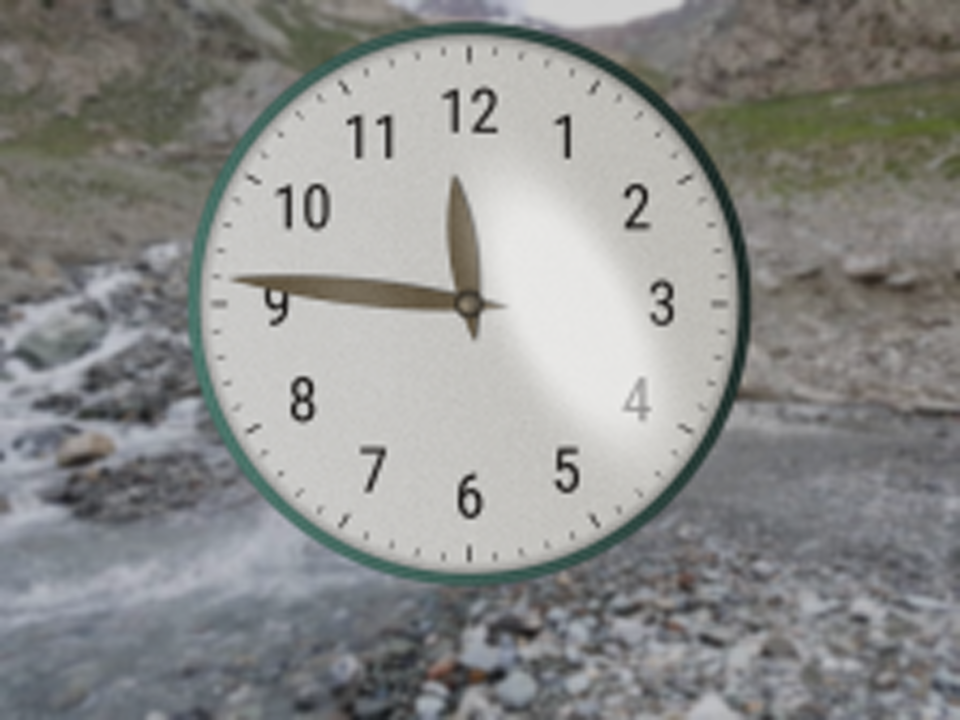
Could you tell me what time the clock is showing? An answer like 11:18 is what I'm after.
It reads 11:46
